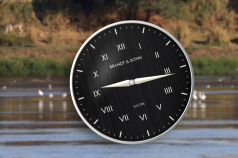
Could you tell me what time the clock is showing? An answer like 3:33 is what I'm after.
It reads 9:16
